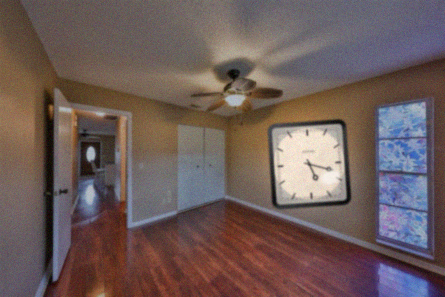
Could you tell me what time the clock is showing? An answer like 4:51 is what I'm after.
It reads 5:18
